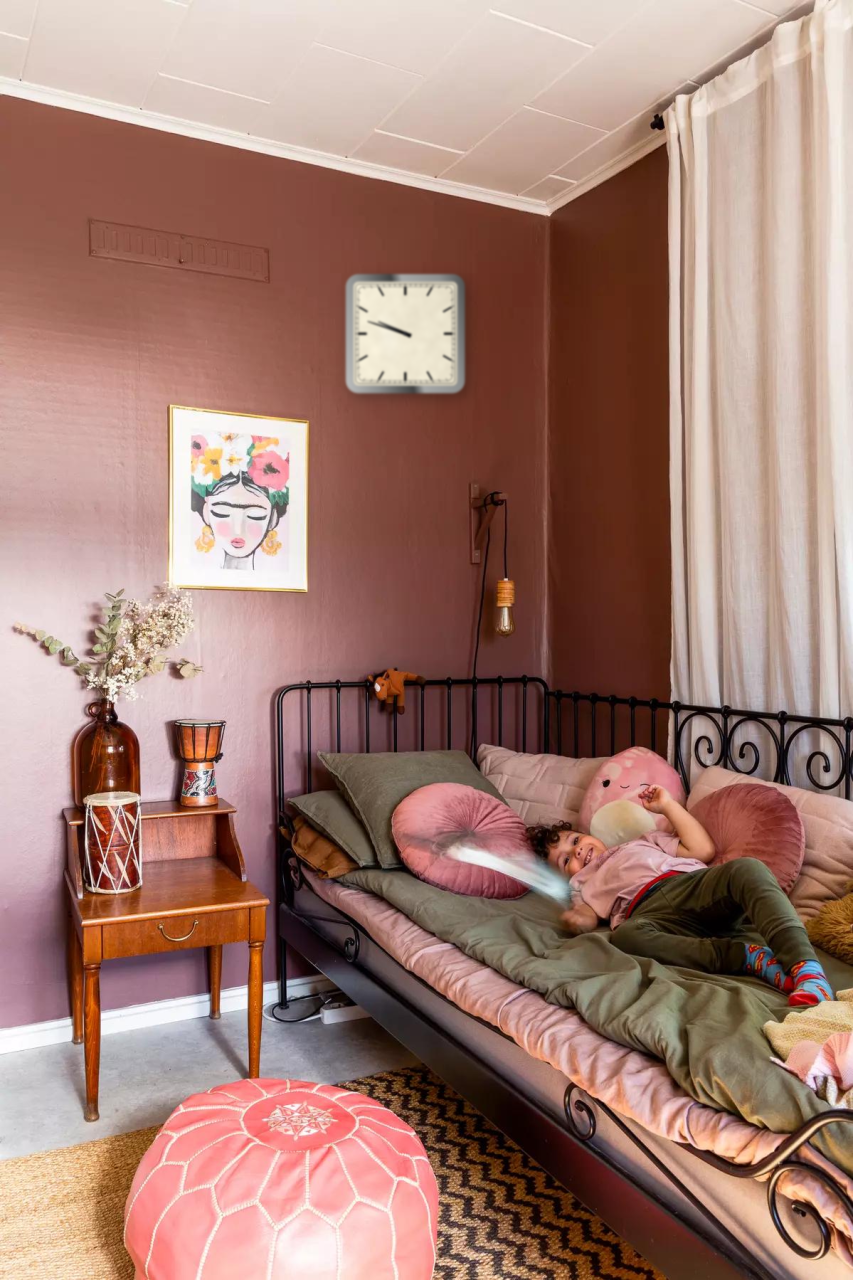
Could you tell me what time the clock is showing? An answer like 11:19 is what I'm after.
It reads 9:48
